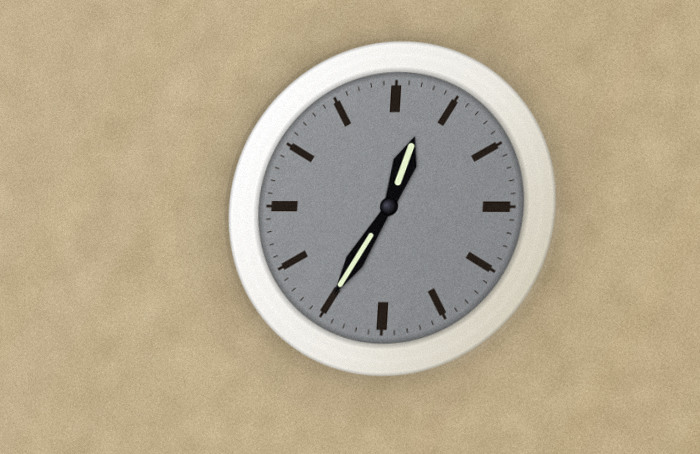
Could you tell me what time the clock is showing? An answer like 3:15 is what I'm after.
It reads 12:35
